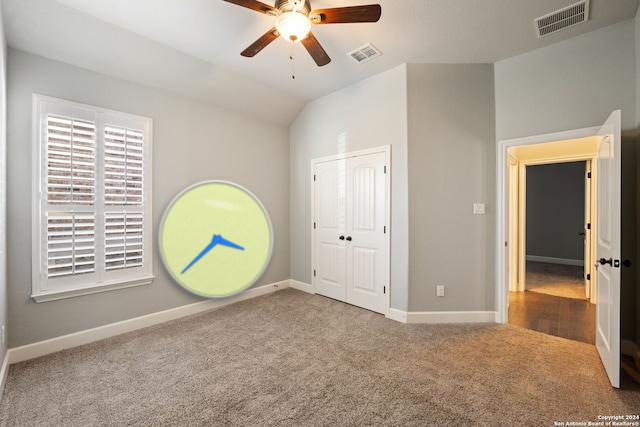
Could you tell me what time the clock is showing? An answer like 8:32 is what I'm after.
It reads 3:38
